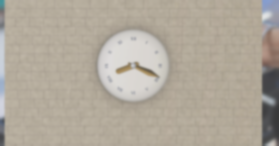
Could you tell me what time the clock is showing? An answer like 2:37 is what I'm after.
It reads 8:19
